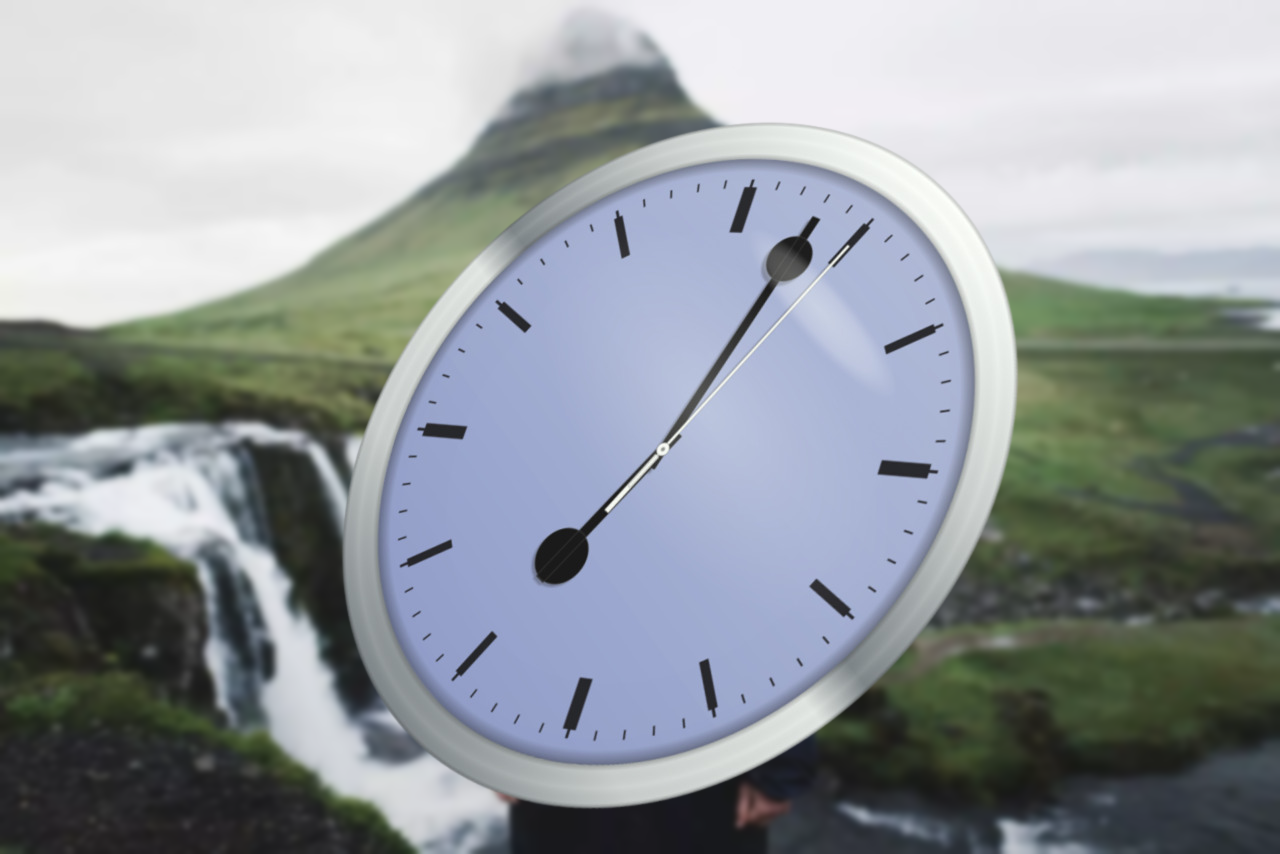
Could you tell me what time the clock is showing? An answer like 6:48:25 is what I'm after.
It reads 7:03:05
